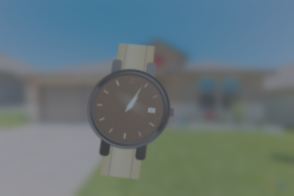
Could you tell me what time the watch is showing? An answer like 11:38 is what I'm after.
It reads 1:04
